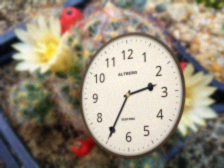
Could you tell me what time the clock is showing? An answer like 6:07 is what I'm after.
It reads 2:35
